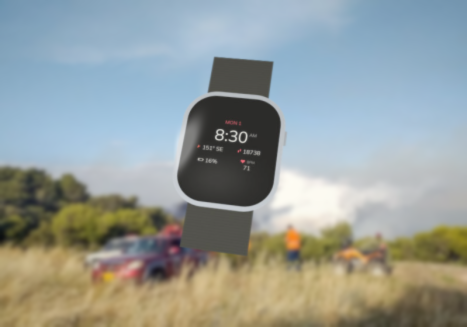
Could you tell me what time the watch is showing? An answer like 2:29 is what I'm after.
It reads 8:30
